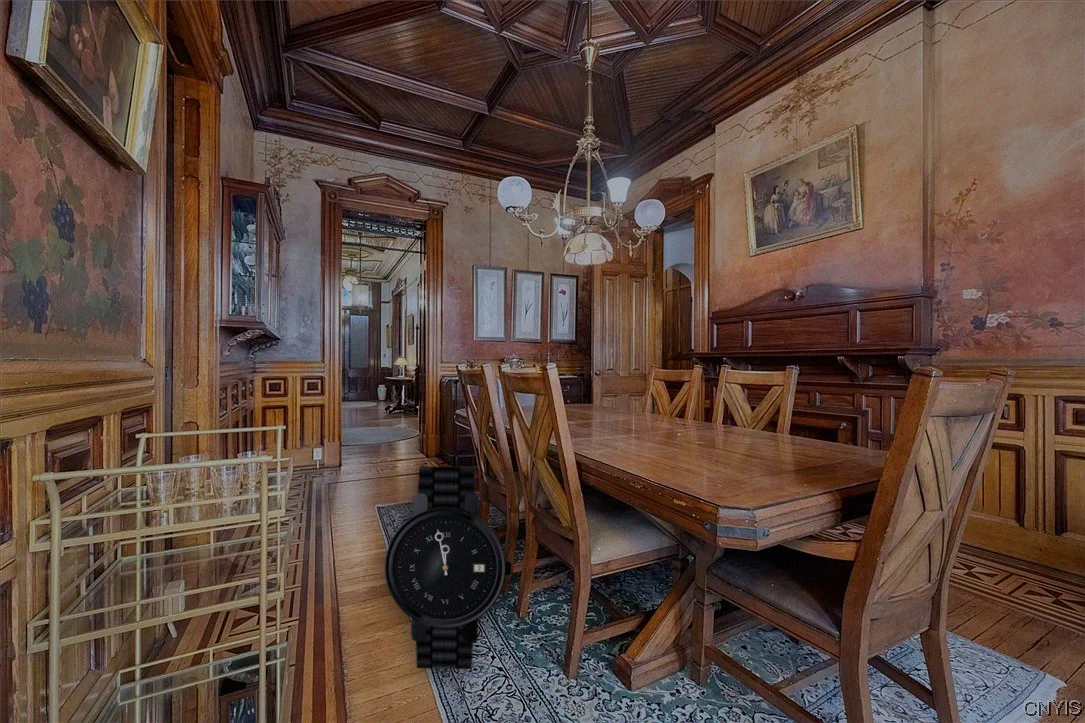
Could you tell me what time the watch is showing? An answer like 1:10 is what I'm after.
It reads 11:58
